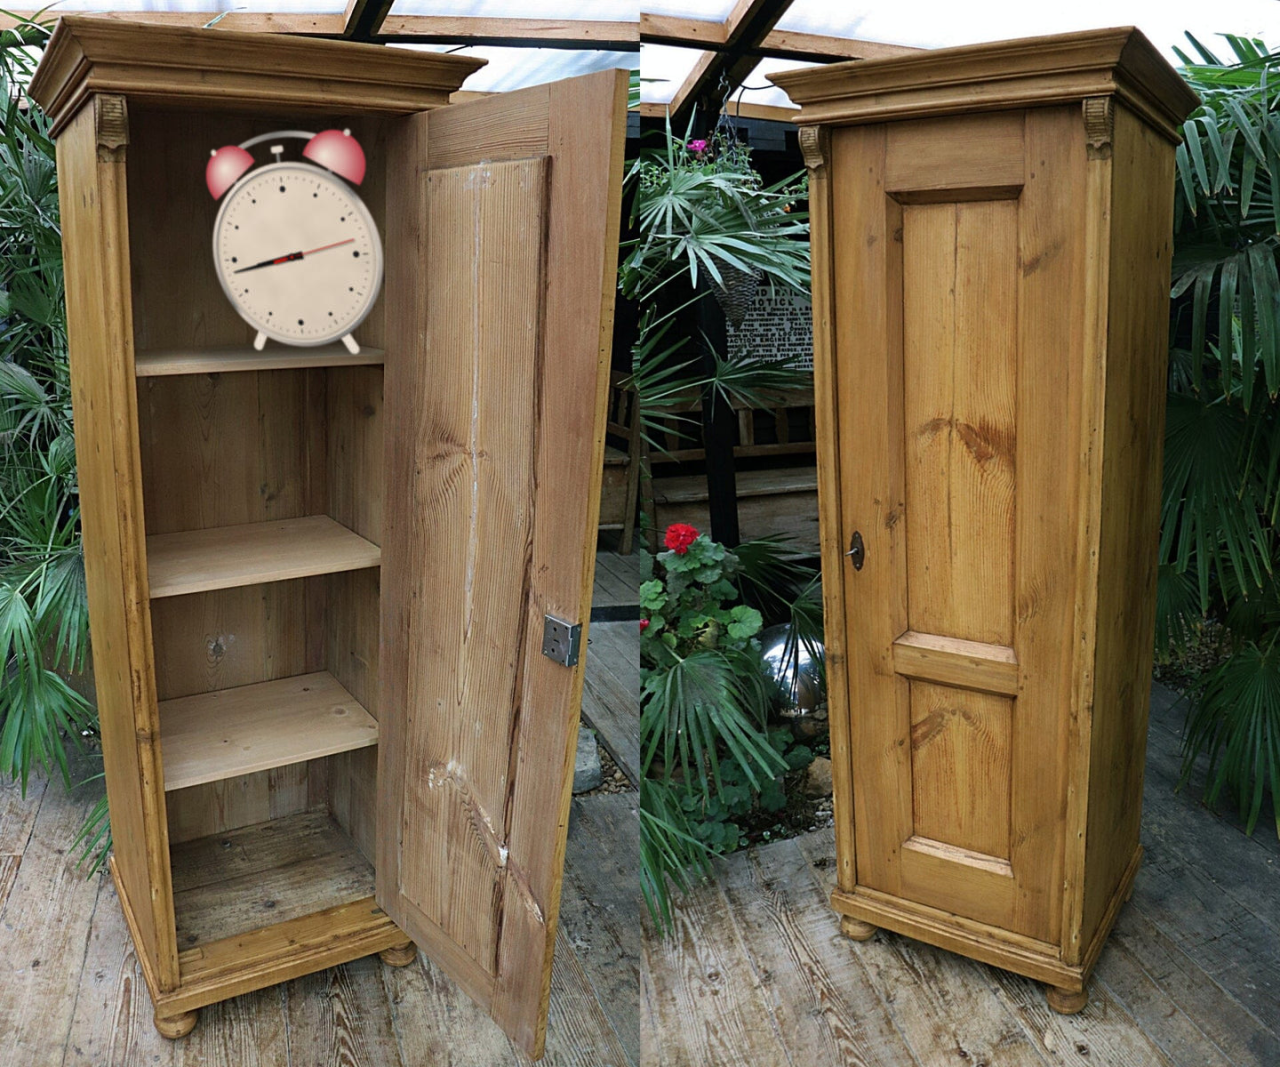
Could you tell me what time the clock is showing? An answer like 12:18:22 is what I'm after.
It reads 8:43:13
